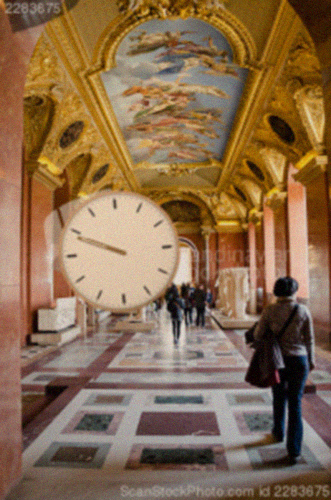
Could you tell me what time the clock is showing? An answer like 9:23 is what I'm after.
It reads 9:49
